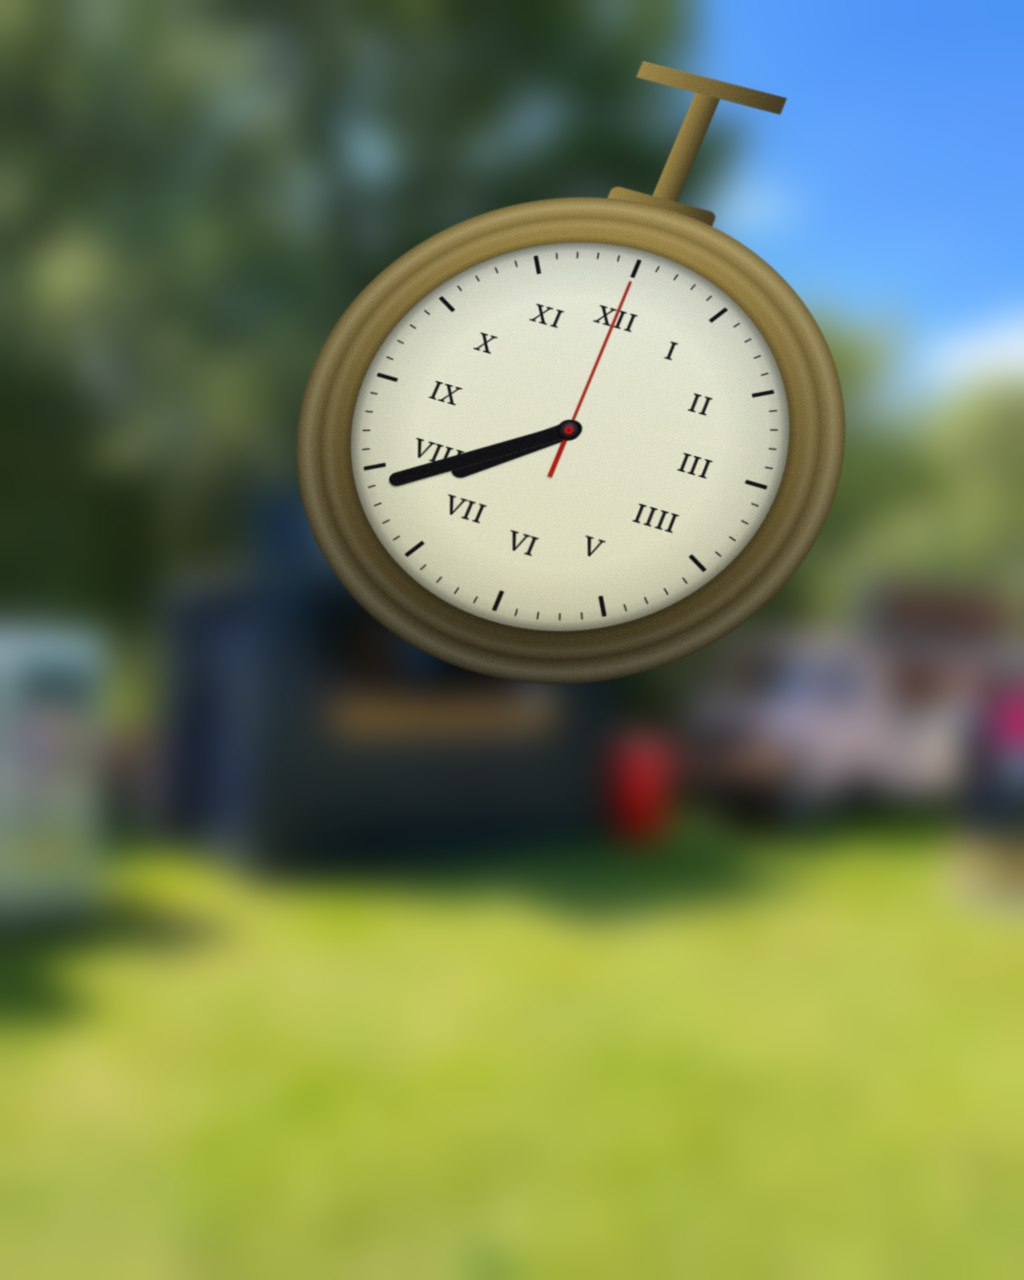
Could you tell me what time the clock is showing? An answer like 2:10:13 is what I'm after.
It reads 7:39:00
